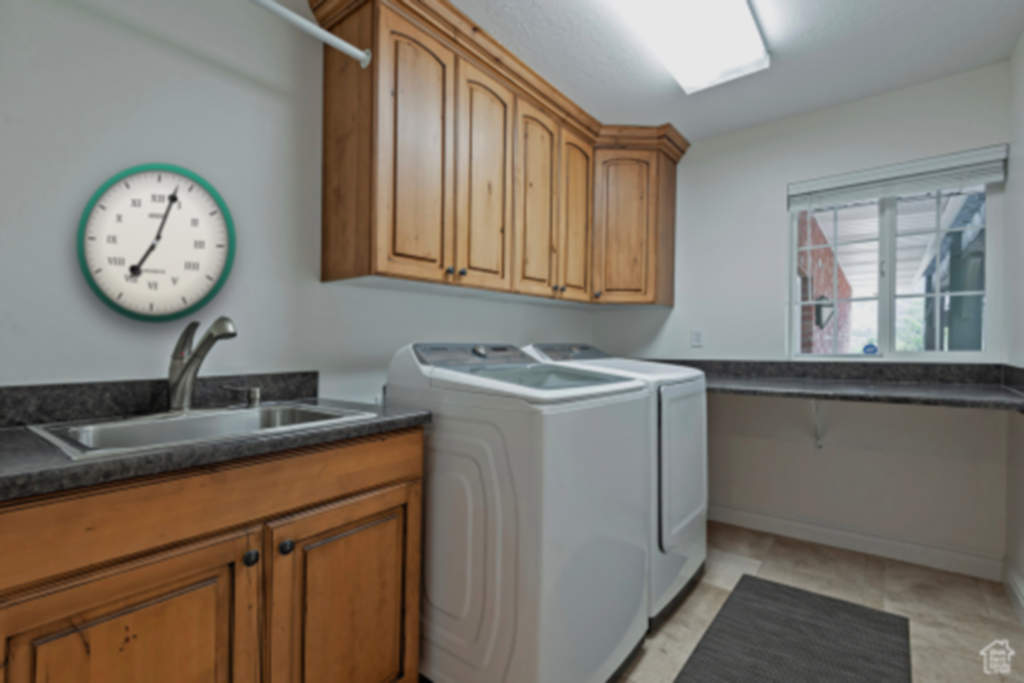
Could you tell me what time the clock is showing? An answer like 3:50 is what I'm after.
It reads 7:03
